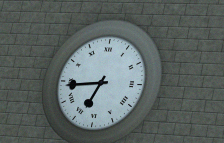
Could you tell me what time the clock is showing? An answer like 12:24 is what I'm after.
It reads 6:44
